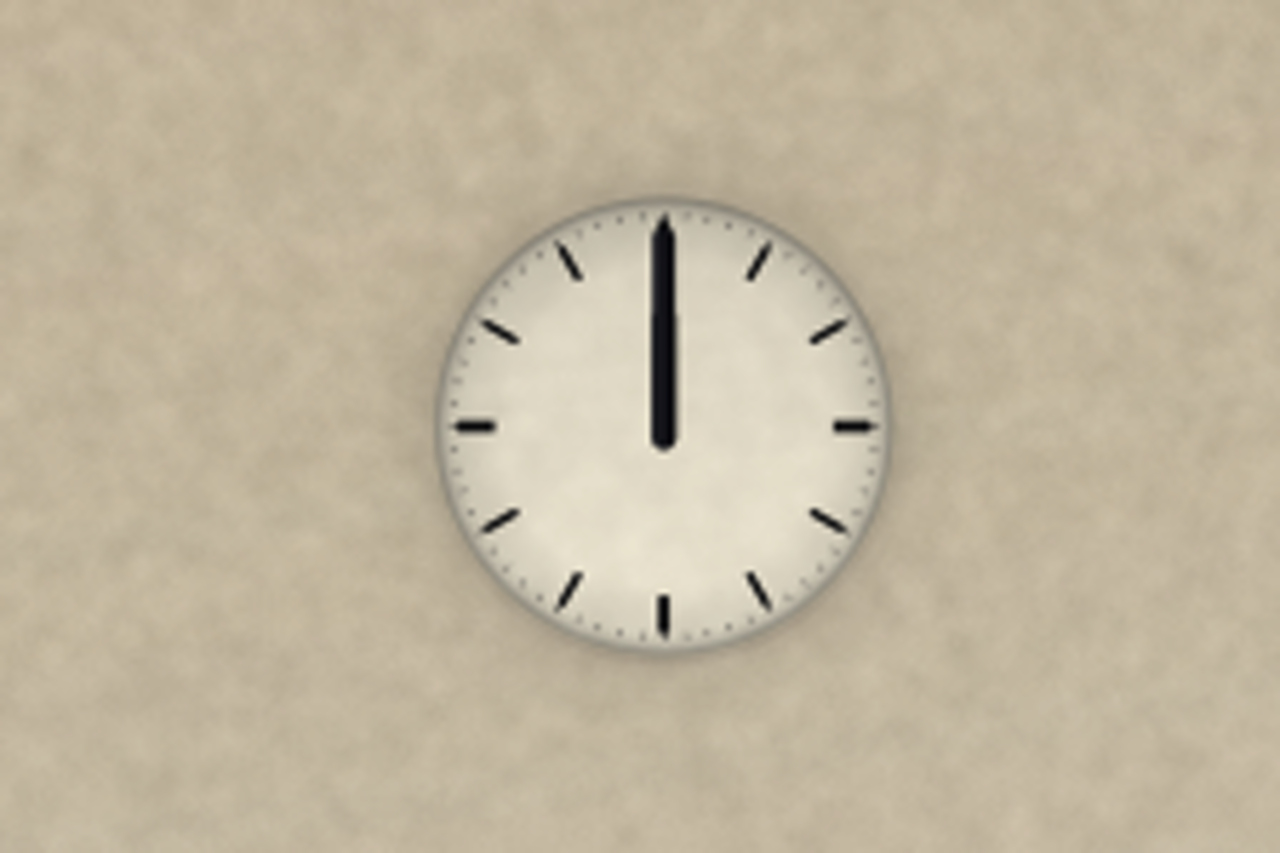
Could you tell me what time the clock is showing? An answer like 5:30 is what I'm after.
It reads 12:00
